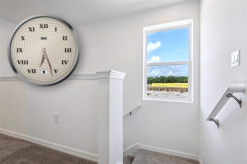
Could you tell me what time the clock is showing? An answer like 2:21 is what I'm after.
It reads 6:27
